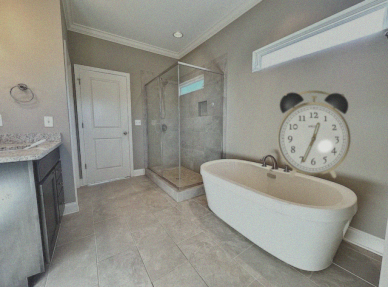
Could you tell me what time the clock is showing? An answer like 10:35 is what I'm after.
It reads 12:34
